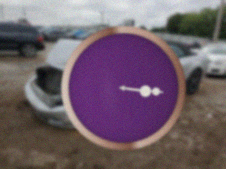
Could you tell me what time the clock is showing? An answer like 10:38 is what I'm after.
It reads 3:16
